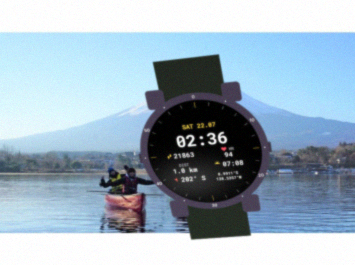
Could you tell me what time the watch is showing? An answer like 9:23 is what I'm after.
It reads 2:36
